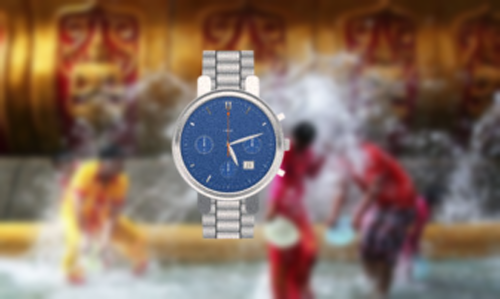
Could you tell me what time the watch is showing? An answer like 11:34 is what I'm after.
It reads 5:12
